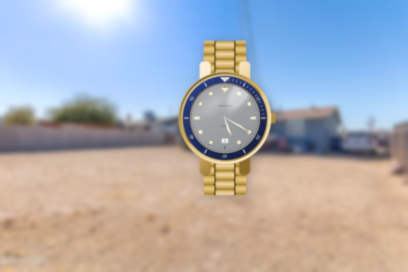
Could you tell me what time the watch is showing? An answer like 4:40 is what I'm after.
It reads 5:20
